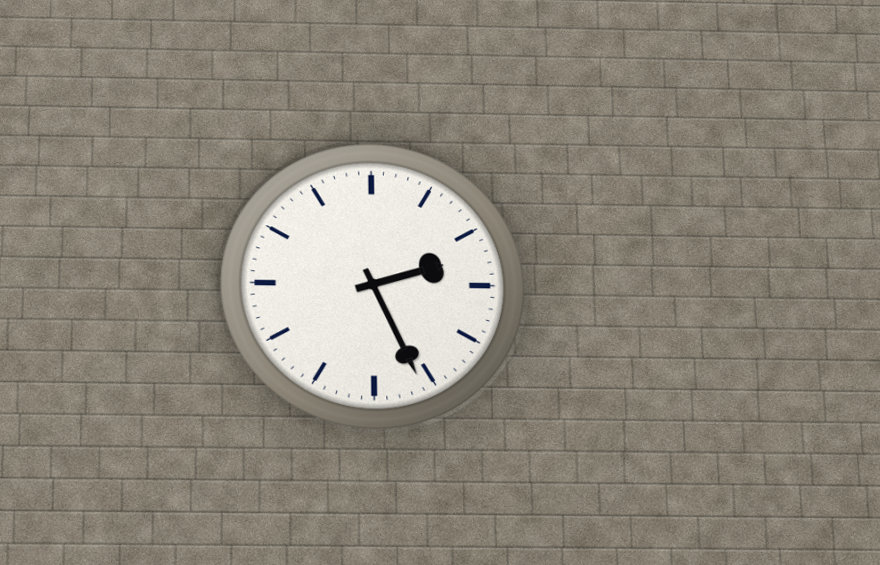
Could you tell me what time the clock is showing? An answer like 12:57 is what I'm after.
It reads 2:26
